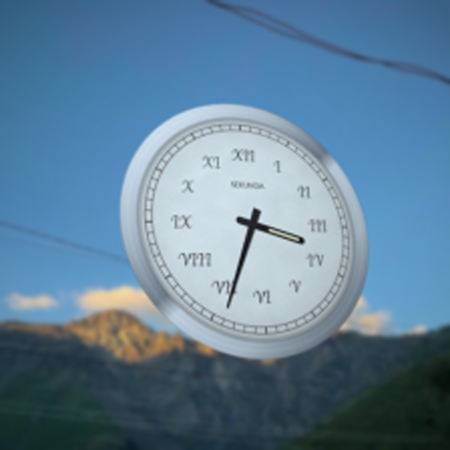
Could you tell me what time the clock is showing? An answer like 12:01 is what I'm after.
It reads 3:34
